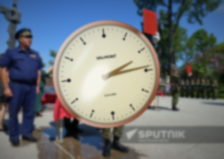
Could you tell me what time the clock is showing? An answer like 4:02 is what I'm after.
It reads 2:14
